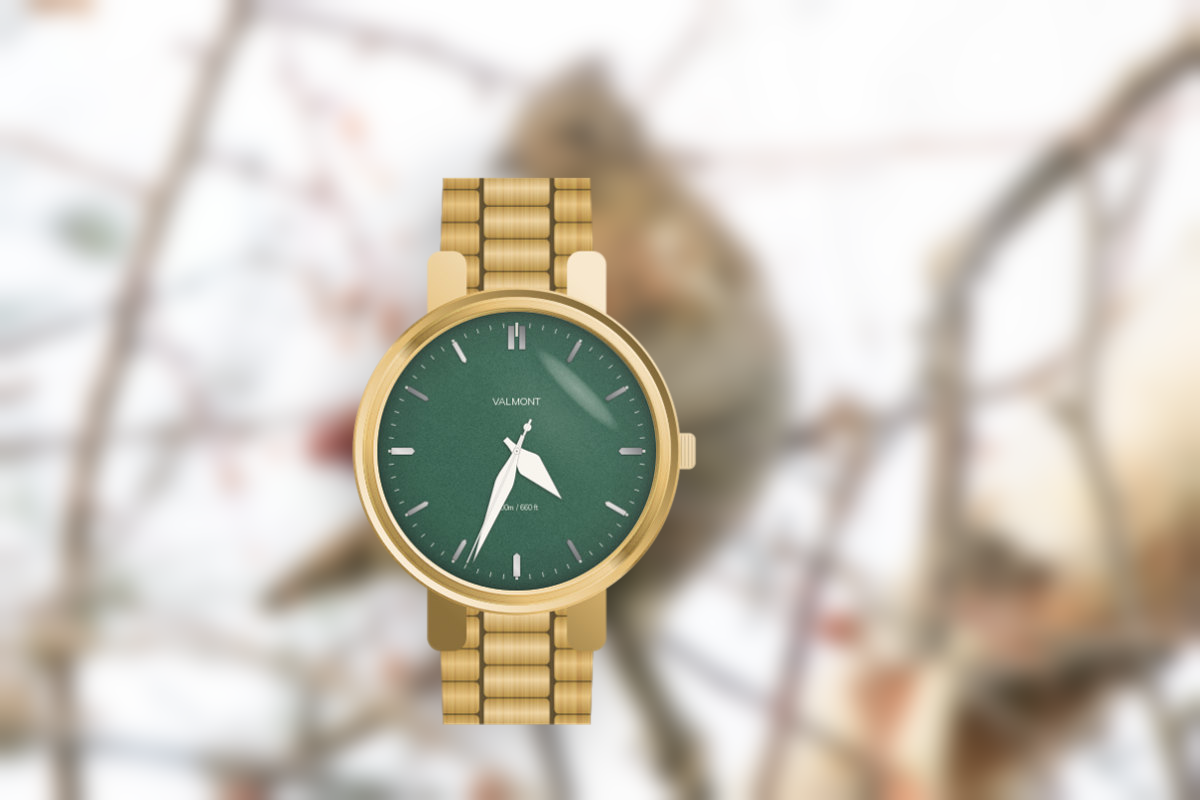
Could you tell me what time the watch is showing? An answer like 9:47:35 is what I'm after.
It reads 4:33:34
